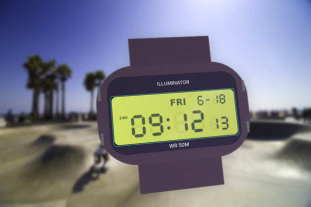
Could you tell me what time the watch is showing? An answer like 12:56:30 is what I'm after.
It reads 9:12:13
